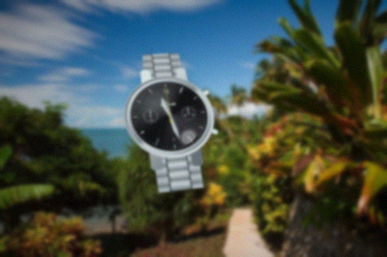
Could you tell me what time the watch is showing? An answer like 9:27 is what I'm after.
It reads 11:28
